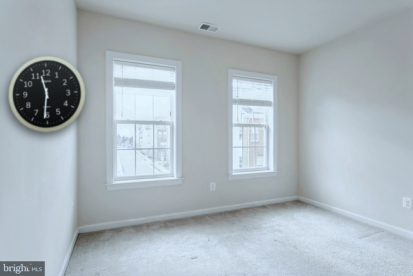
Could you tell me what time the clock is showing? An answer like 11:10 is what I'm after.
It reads 11:31
